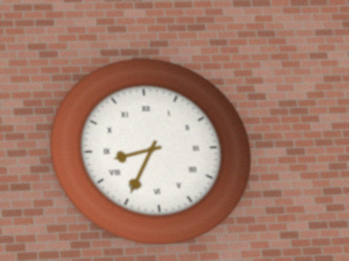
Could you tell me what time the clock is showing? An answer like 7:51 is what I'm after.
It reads 8:35
